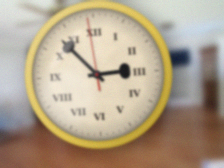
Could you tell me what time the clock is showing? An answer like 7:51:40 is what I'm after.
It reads 2:52:59
